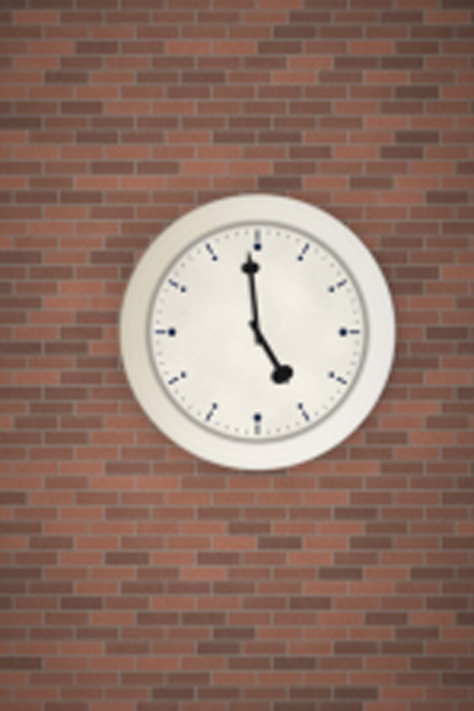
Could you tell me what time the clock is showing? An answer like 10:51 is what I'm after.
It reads 4:59
